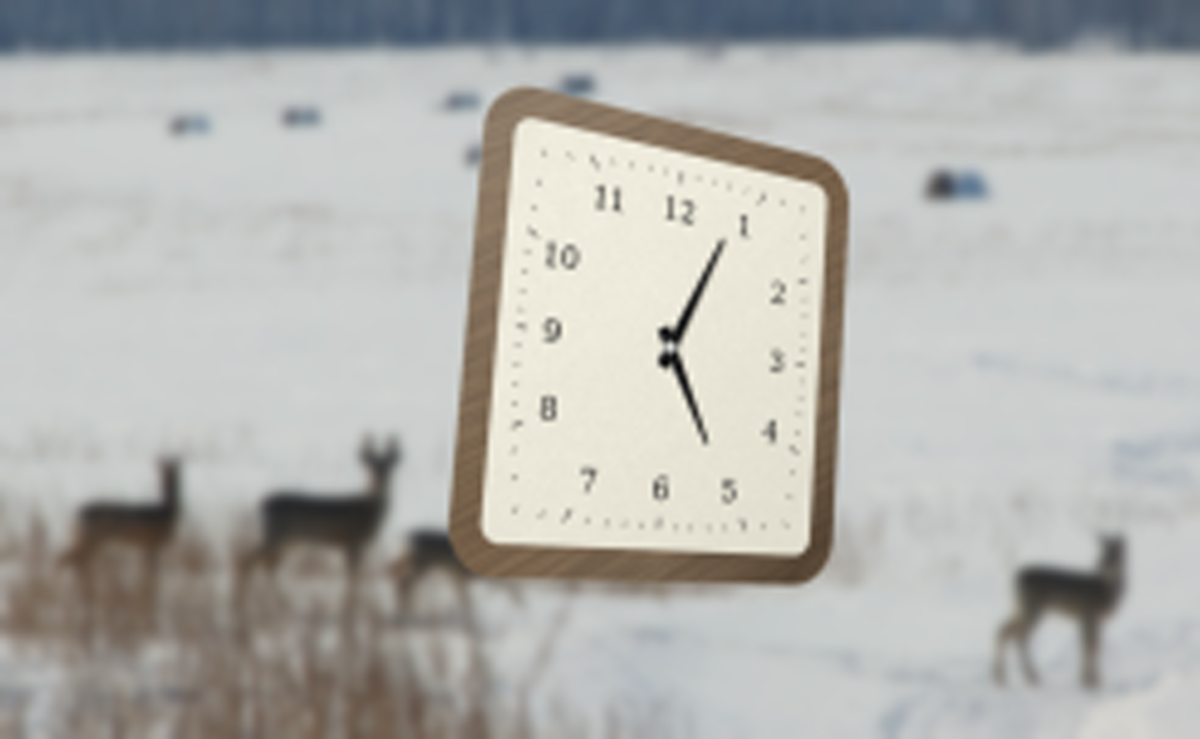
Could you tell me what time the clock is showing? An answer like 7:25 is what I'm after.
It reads 5:04
